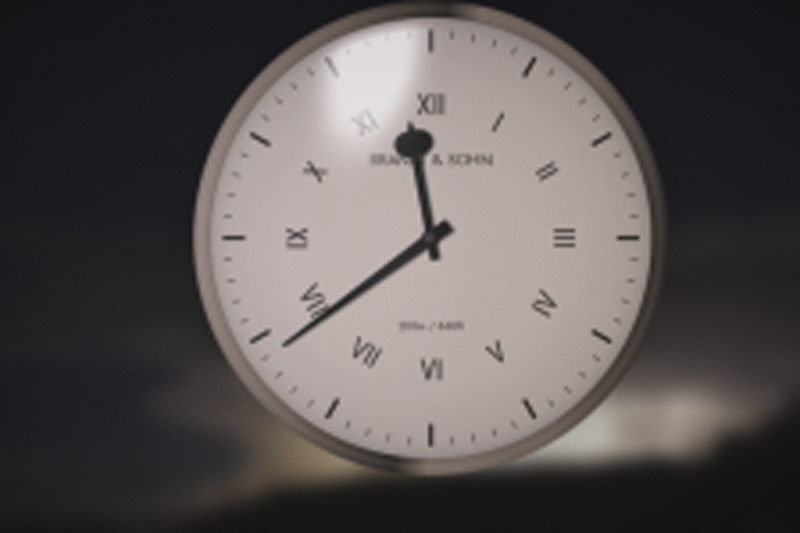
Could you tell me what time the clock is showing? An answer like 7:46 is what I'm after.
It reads 11:39
